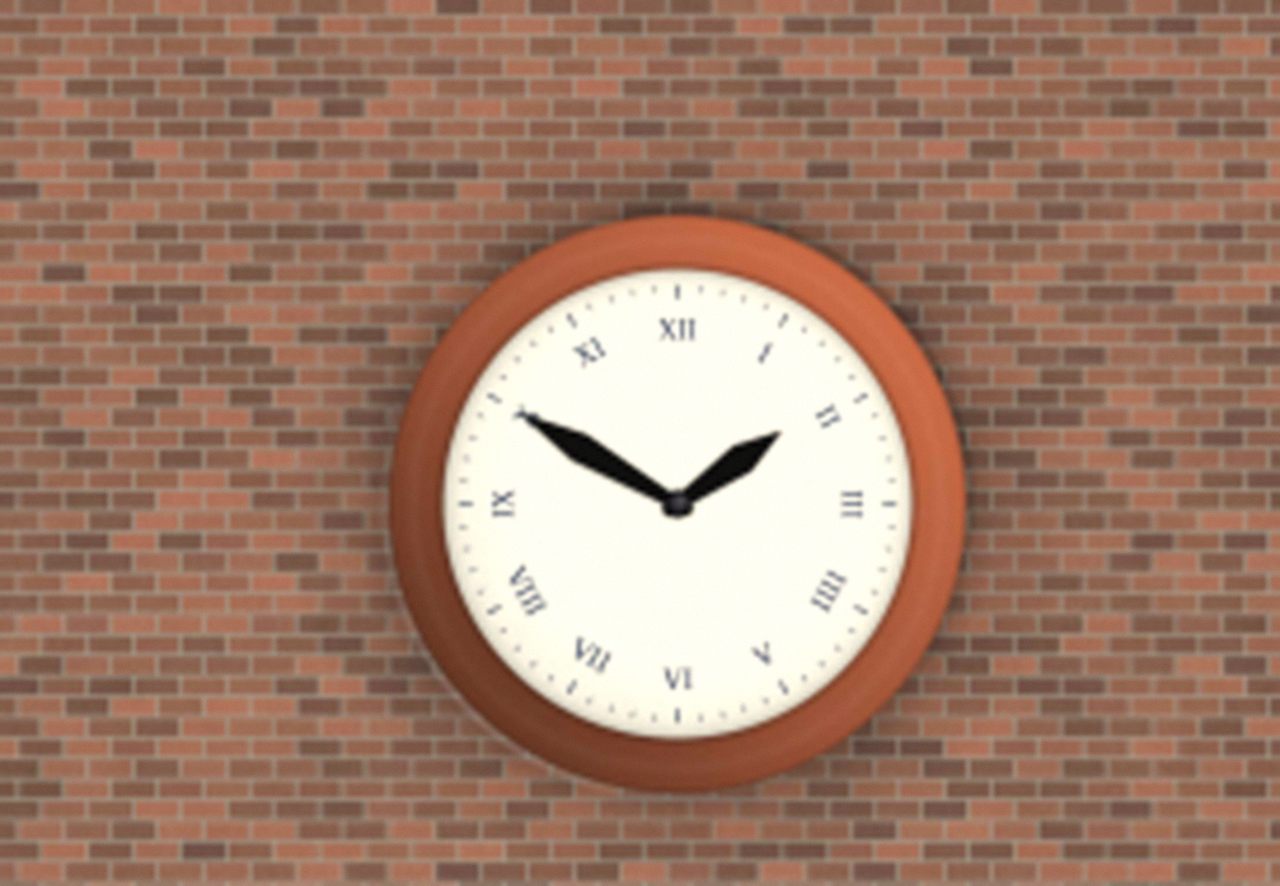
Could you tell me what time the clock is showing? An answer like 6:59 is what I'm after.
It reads 1:50
